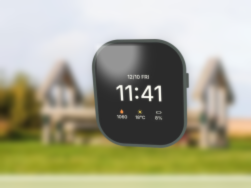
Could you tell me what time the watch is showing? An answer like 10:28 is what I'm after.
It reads 11:41
